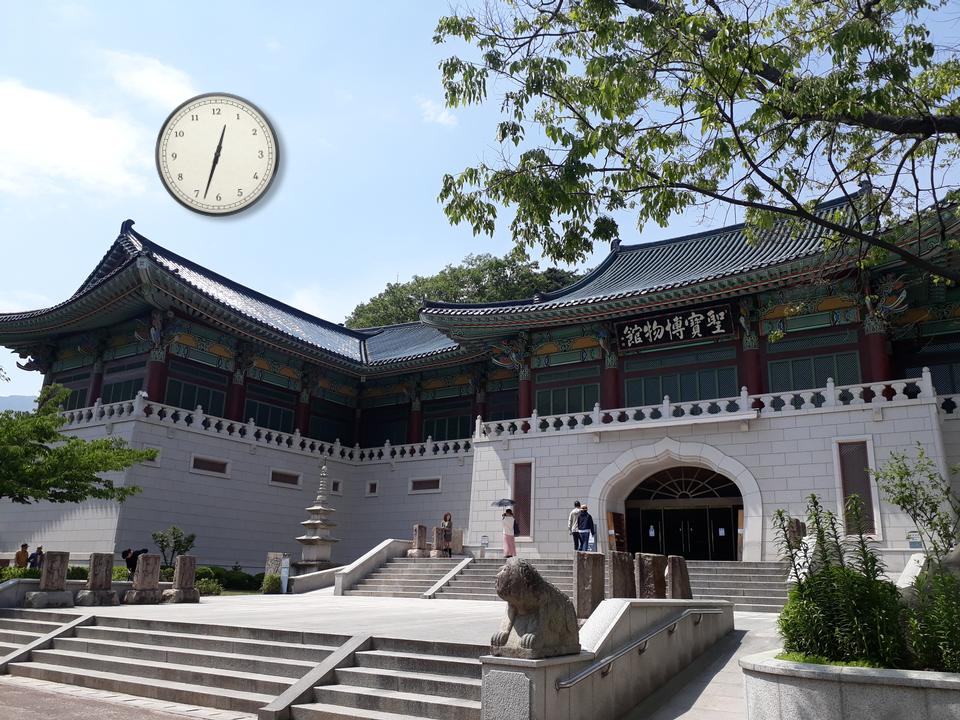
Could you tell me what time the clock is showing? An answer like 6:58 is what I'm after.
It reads 12:33
